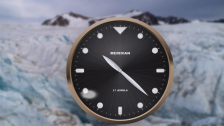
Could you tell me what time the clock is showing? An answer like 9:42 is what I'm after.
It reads 10:22
